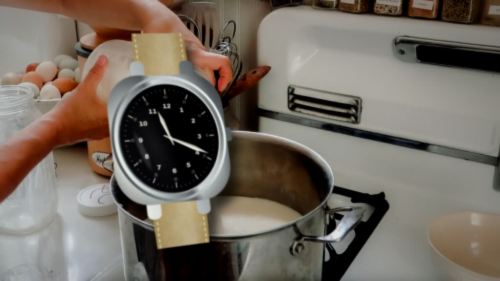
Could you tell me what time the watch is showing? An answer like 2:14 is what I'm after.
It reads 11:19
